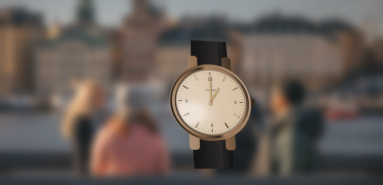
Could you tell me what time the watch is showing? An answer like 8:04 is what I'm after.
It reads 1:00
